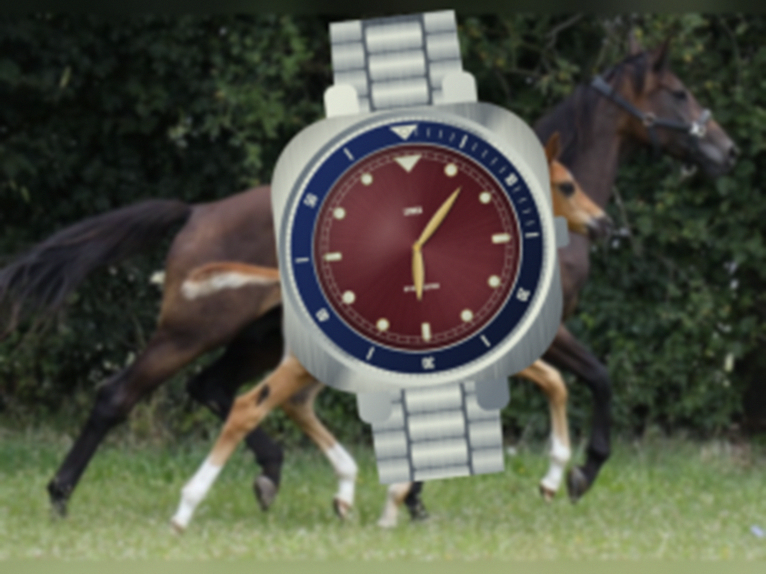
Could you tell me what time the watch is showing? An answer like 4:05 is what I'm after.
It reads 6:07
